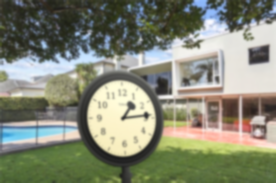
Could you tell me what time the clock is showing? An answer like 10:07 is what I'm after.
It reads 1:14
